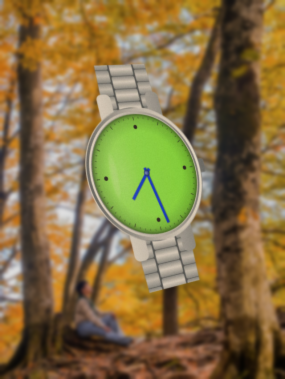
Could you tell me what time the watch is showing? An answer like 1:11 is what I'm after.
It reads 7:28
